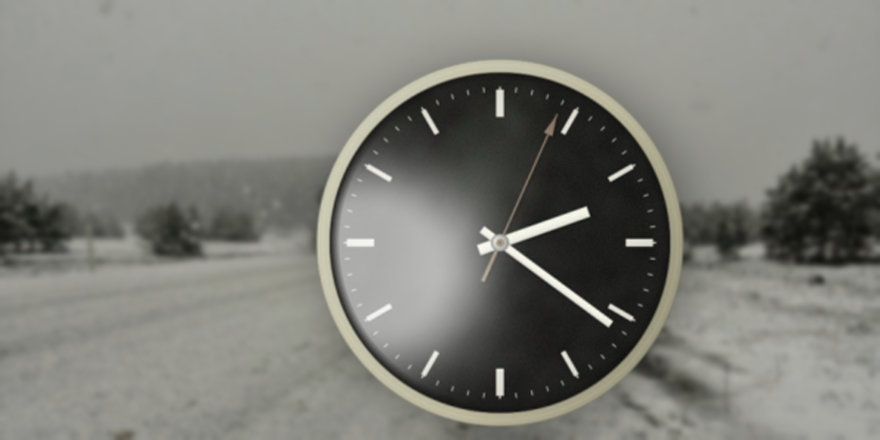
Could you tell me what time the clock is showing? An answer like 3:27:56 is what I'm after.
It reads 2:21:04
